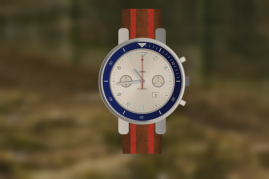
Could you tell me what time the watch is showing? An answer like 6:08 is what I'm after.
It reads 10:44
